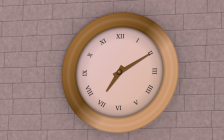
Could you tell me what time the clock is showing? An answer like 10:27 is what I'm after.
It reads 7:10
